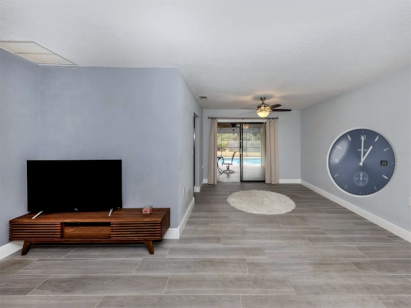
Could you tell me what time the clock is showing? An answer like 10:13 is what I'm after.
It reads 1:00
